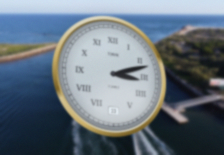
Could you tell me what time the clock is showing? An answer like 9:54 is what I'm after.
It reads 3:12
